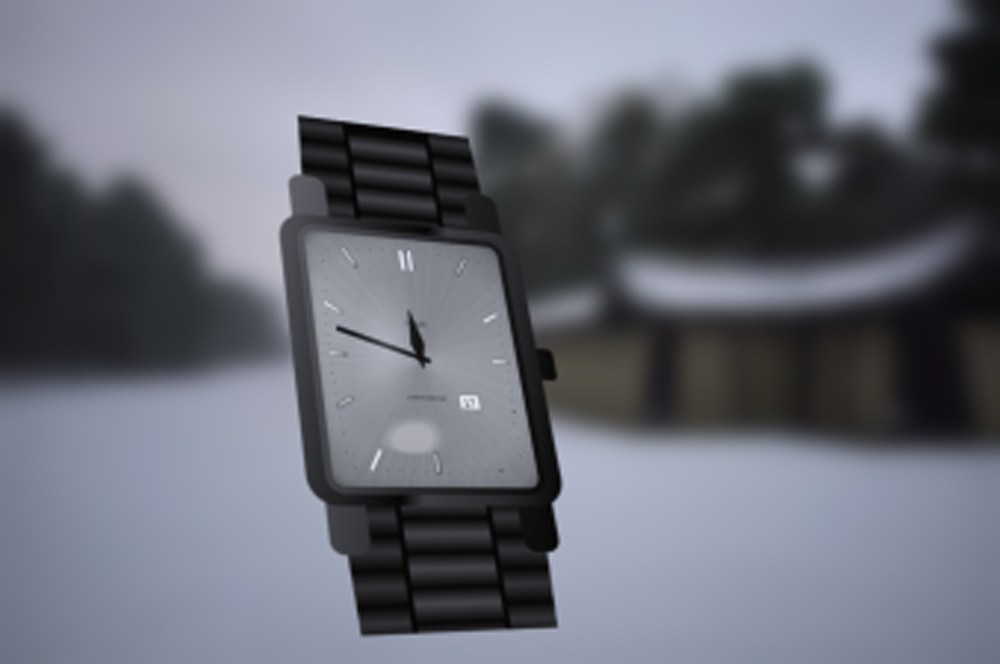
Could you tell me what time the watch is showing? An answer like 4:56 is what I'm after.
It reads 11:48
